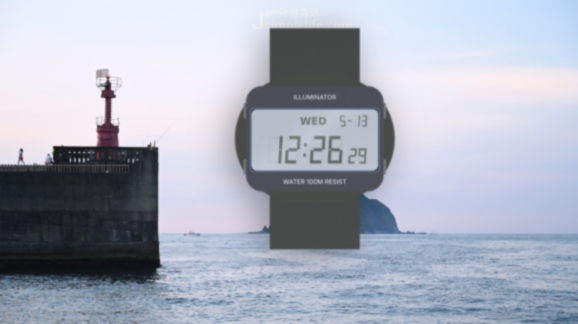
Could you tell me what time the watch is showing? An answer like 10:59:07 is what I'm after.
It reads 12:26:29
